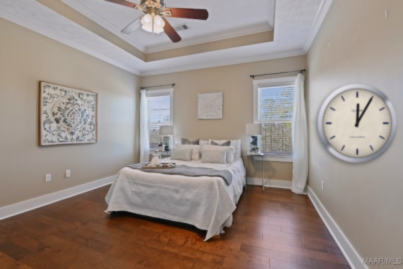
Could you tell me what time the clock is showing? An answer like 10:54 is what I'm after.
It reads 12:05
